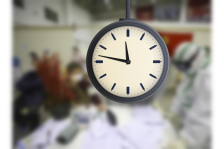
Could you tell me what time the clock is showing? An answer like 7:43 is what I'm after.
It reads 11:47
